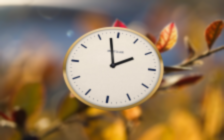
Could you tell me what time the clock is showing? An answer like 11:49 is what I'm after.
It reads 1:58
